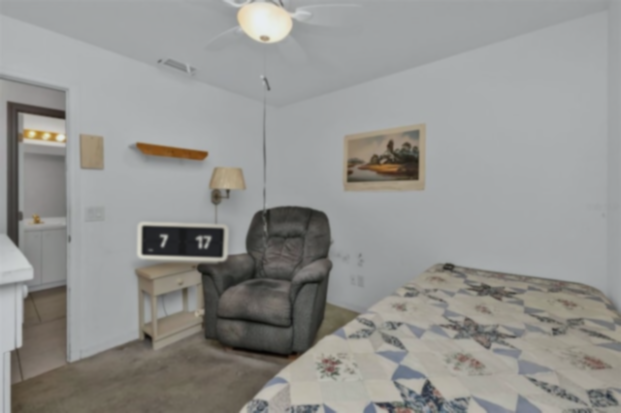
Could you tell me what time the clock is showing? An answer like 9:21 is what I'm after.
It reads 7:17
